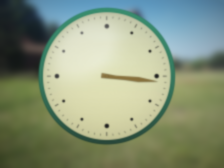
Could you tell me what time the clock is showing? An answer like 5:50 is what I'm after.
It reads 3:16
